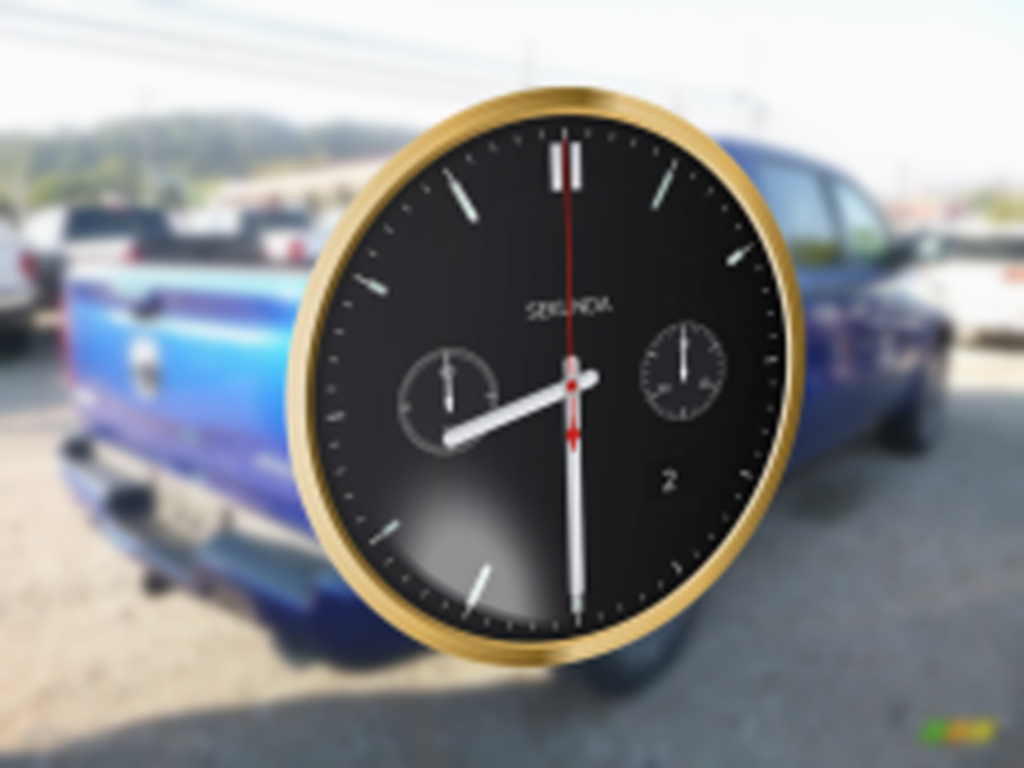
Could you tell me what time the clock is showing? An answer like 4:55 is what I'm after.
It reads 8:30
